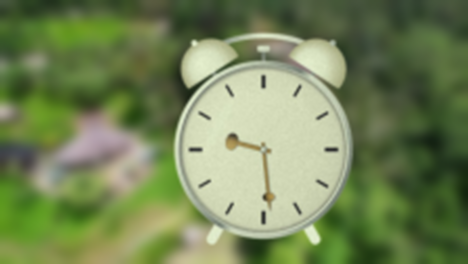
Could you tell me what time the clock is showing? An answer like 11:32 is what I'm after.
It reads 9:29
